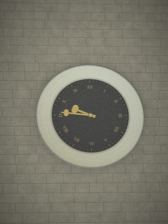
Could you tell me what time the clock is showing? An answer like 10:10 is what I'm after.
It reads 9:46
